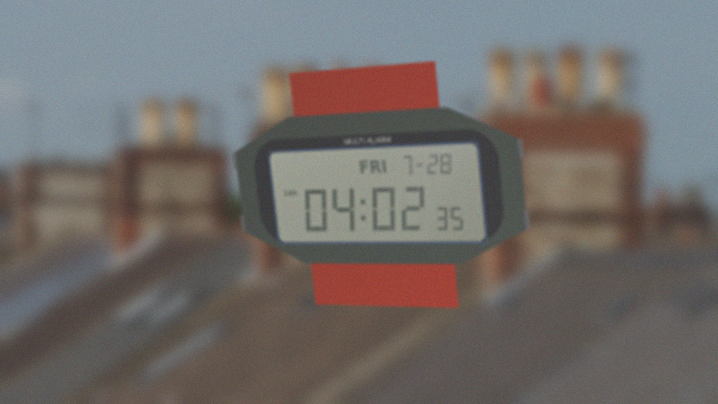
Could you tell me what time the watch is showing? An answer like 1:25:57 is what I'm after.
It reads 4:02:35
